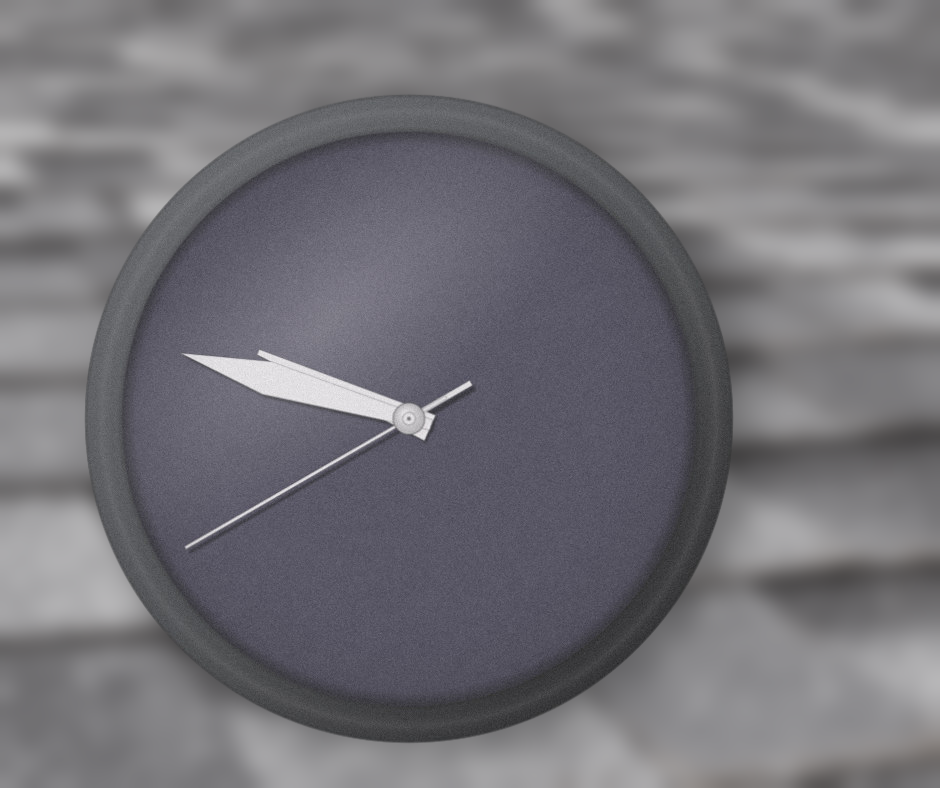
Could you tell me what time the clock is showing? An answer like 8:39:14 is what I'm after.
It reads 9:47:40
